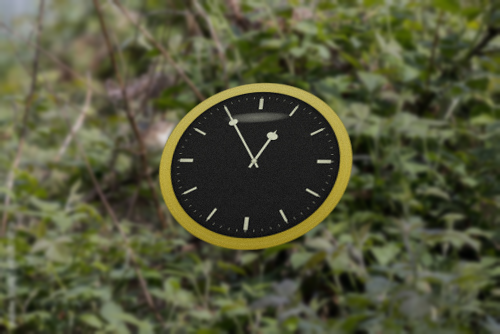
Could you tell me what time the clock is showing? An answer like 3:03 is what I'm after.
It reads 12:55
